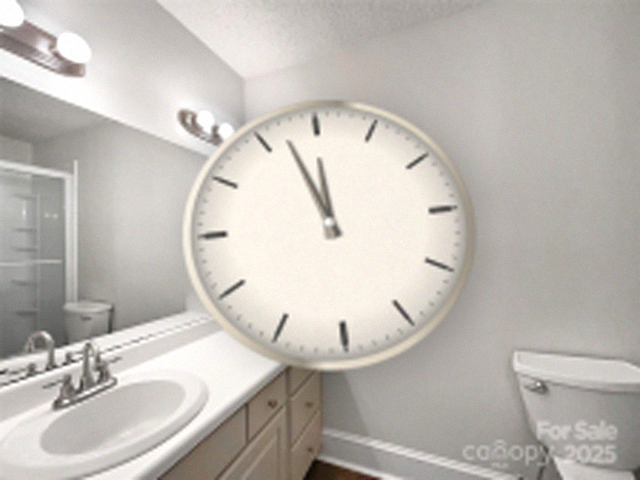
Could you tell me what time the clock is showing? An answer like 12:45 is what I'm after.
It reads 11:57
